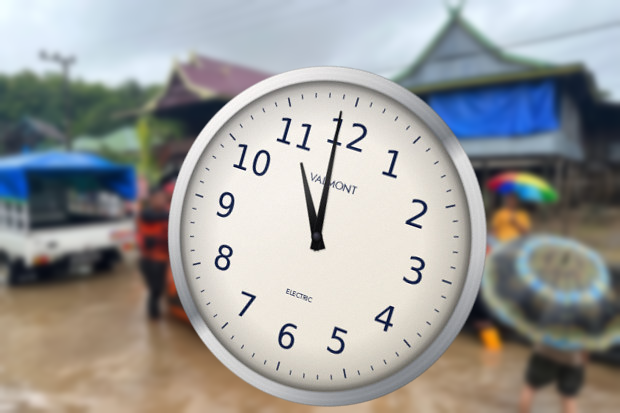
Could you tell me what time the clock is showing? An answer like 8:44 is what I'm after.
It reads 10:59
